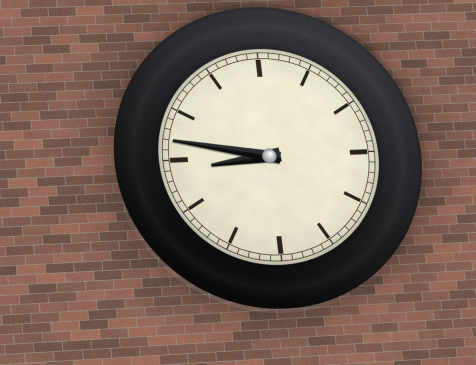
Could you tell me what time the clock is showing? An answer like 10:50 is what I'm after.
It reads 8:47
